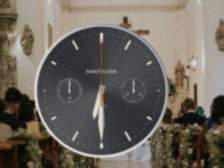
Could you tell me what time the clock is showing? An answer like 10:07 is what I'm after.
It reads 6:30
